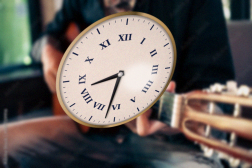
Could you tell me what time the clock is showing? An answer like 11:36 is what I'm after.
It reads 8:32
